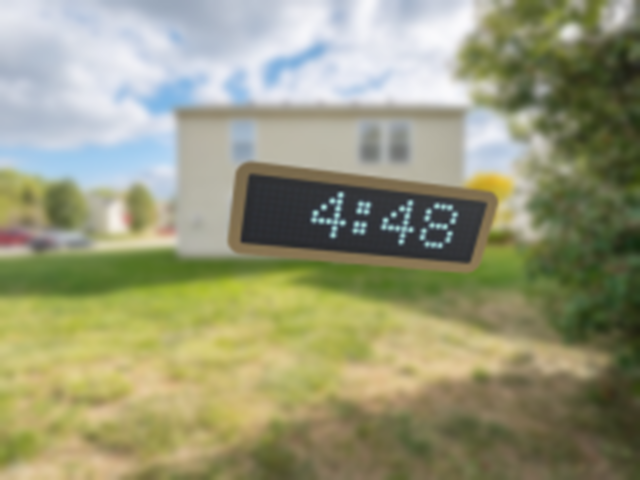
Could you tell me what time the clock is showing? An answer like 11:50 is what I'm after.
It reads 4:48
